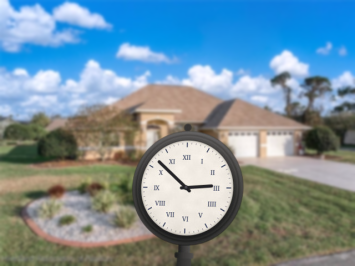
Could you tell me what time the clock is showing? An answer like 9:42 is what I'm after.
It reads 2:52
